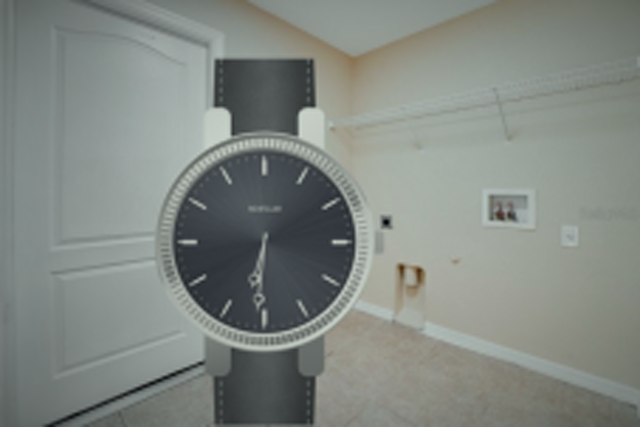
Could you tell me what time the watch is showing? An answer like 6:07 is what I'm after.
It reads 6:31
